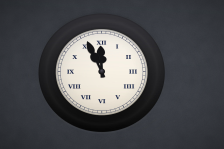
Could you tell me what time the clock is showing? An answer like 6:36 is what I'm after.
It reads 11:56
